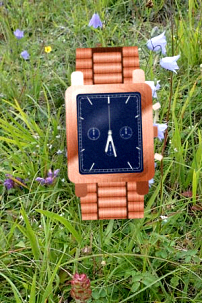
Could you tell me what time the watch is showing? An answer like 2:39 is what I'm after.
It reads 6:28
